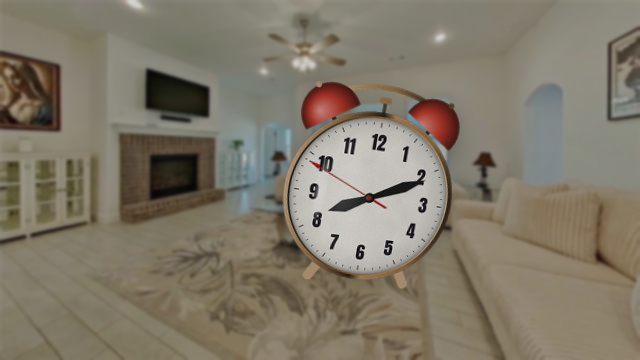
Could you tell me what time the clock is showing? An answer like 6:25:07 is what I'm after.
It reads 8:10:49
